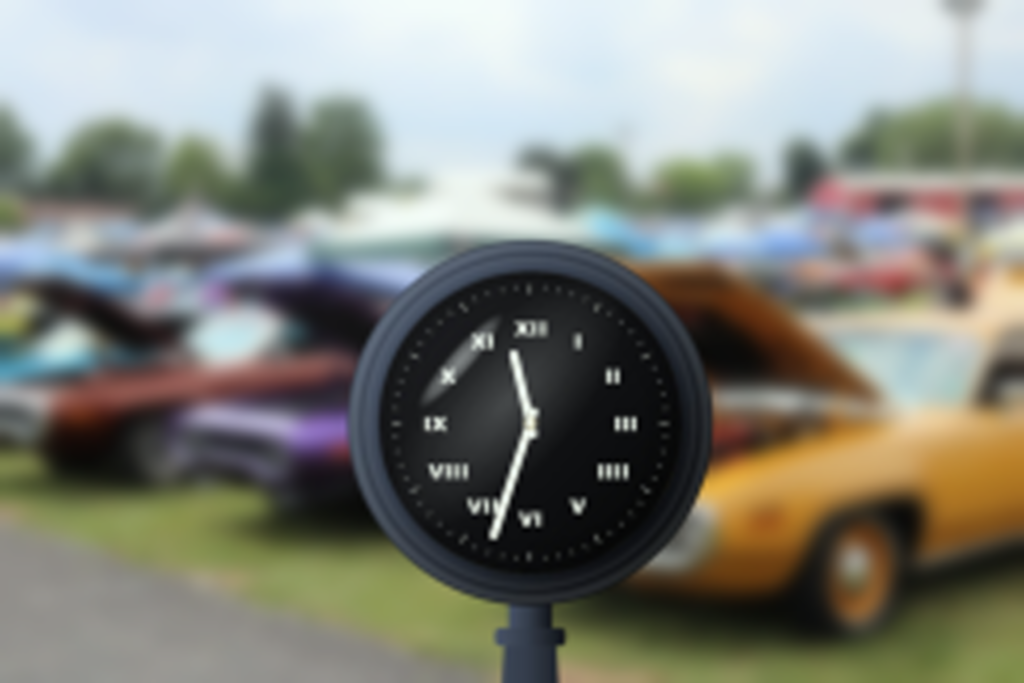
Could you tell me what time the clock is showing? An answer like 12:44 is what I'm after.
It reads 11:33
